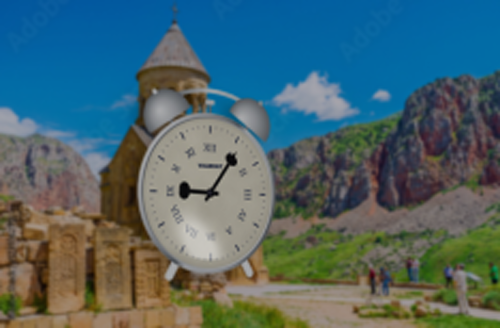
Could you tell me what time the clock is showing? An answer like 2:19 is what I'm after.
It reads 9:06
